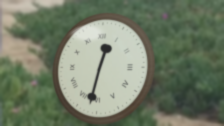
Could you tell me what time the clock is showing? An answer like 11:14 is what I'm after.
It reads 12:32
